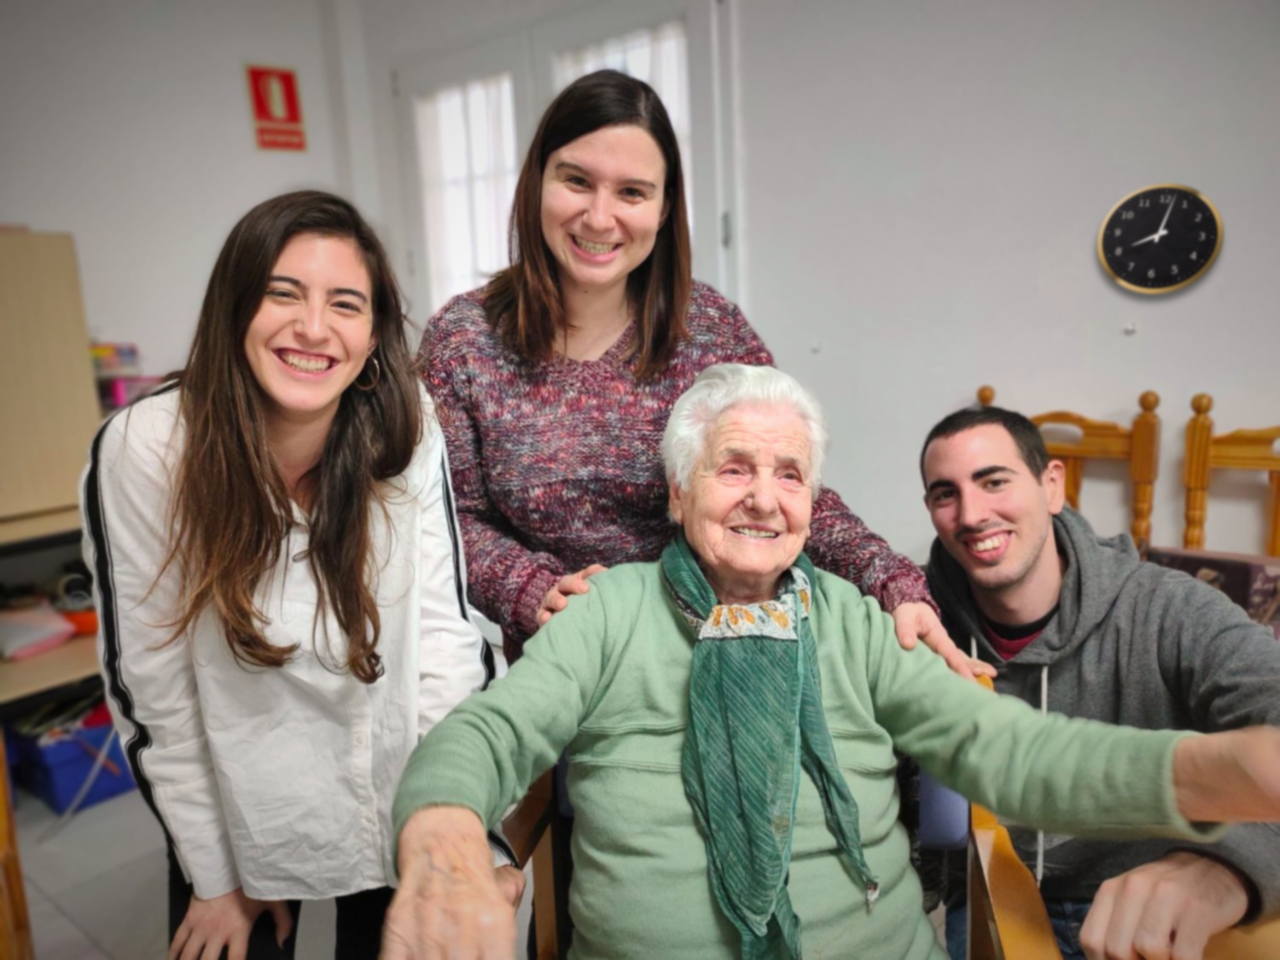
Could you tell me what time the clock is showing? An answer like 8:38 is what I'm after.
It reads 8:02
